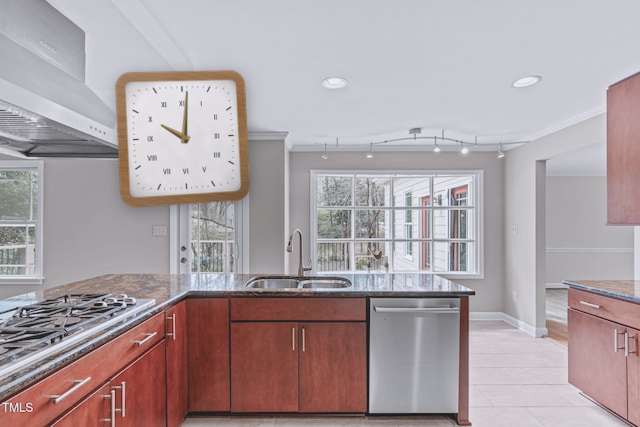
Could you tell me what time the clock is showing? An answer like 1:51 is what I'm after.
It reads 10:01
